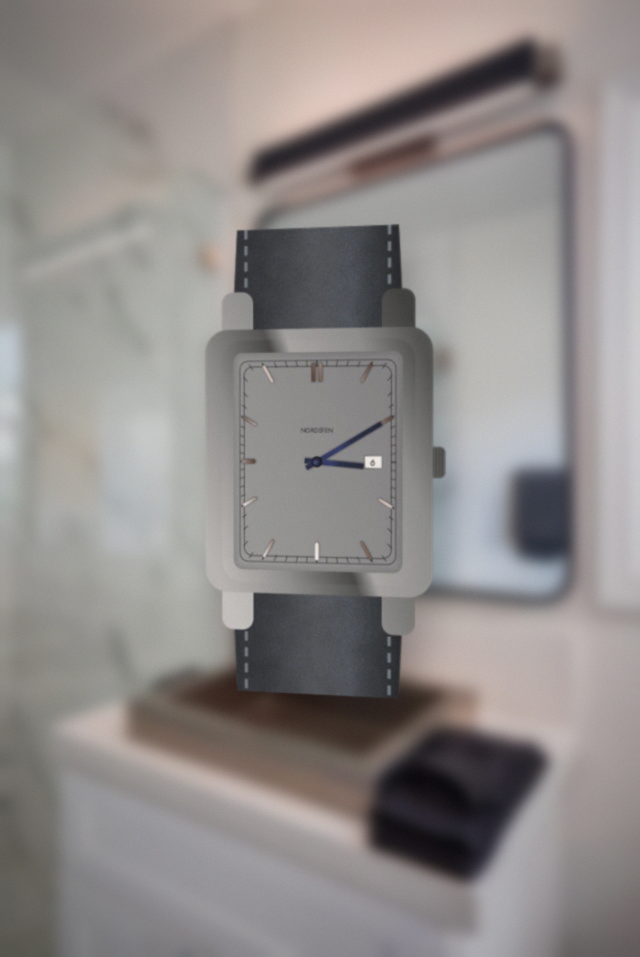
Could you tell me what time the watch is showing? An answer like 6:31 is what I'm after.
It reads 3:10
